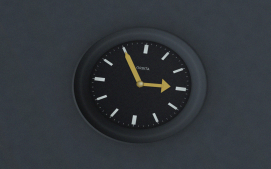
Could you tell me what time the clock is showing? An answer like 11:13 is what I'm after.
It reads 2:55
